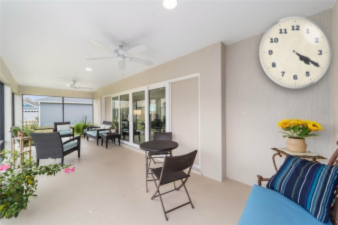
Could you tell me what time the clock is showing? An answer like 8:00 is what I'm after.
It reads 4:20
